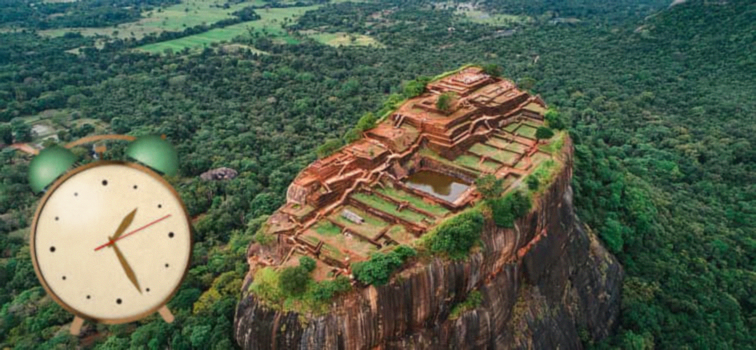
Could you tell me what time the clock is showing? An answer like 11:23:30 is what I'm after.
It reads 1:26:12
